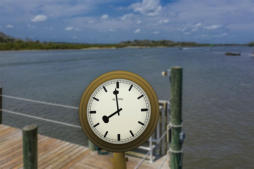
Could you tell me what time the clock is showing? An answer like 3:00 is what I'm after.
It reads 7:59
